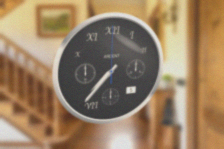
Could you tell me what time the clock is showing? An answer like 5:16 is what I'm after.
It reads 7:37
